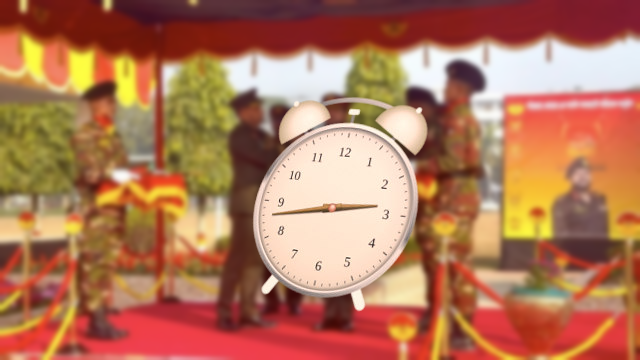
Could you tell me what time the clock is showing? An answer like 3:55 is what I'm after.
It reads 2:43
